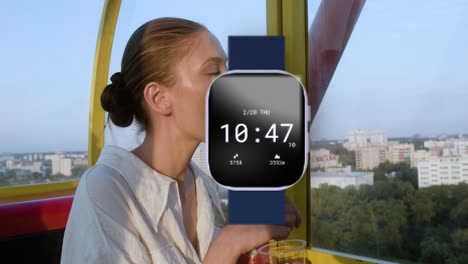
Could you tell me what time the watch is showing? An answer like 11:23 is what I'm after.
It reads 10:47
